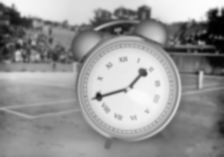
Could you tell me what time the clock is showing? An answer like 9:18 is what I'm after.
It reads 1:44
